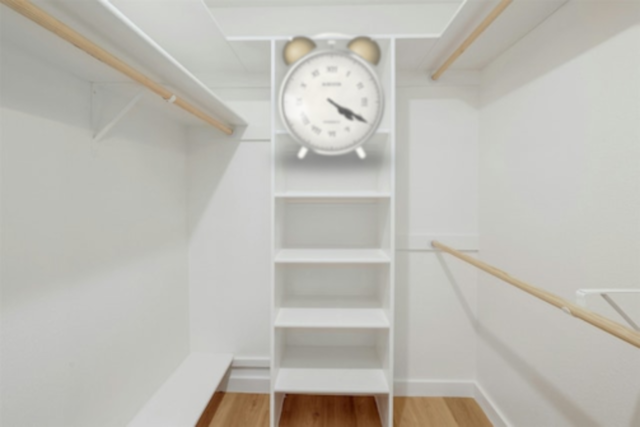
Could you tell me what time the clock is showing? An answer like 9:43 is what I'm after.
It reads 4:20
